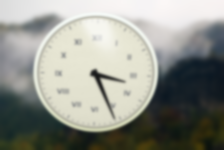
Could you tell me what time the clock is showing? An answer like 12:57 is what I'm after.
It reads 3:26
